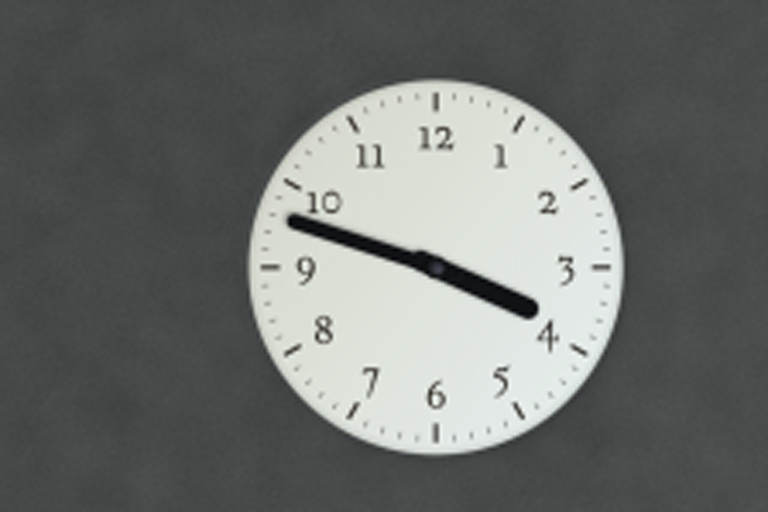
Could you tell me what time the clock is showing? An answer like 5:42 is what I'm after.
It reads 3:48
